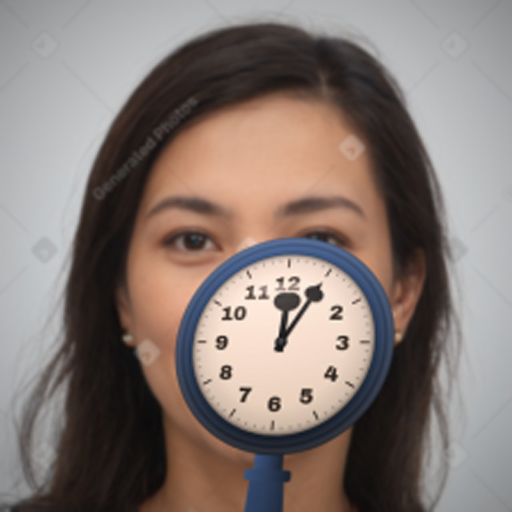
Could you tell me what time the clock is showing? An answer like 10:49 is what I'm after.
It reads 12:05
